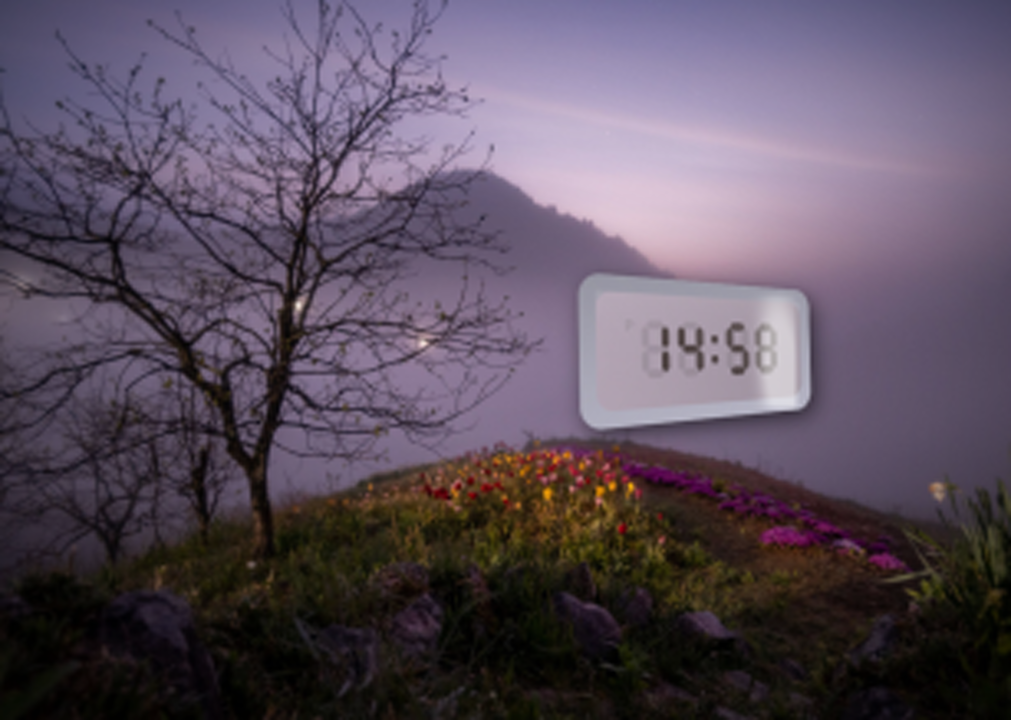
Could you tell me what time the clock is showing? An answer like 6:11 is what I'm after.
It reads 14:58
